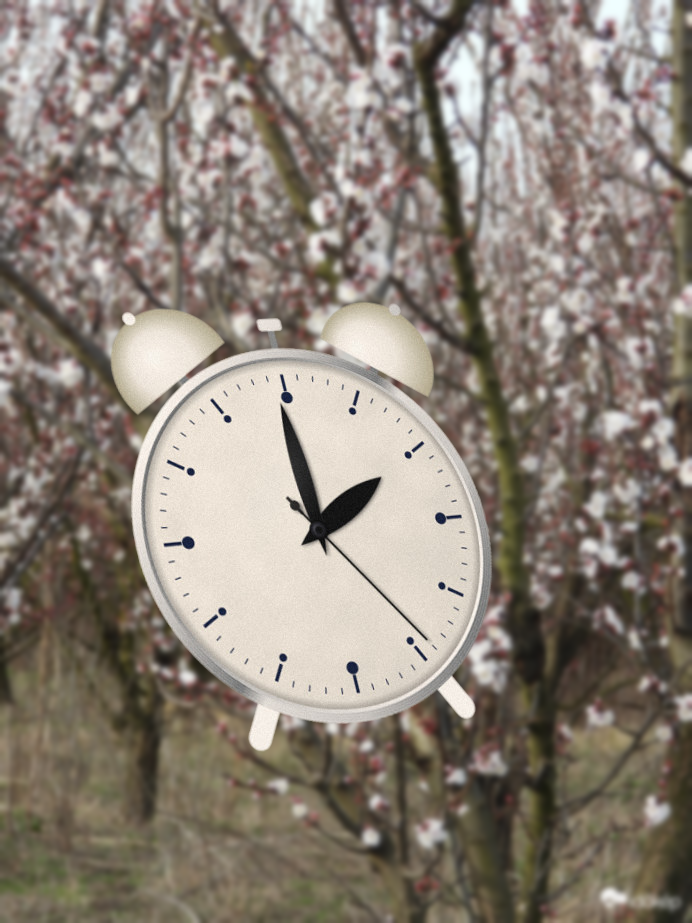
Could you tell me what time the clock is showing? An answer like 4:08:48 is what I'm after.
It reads 1:59:24
